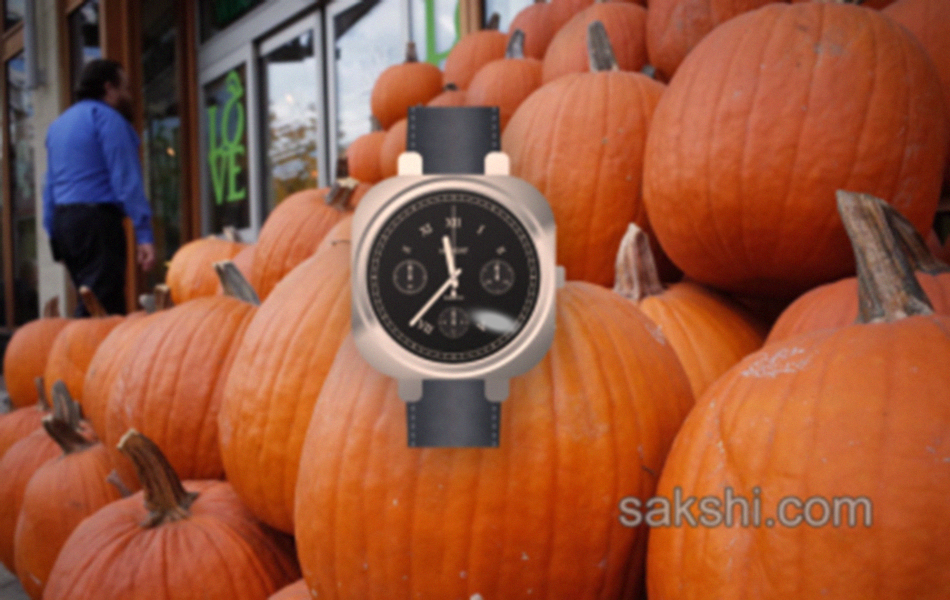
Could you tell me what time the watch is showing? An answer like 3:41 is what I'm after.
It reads 11:37
